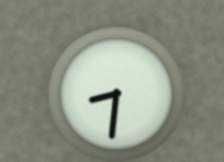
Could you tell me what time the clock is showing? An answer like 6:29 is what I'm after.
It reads 8:31
